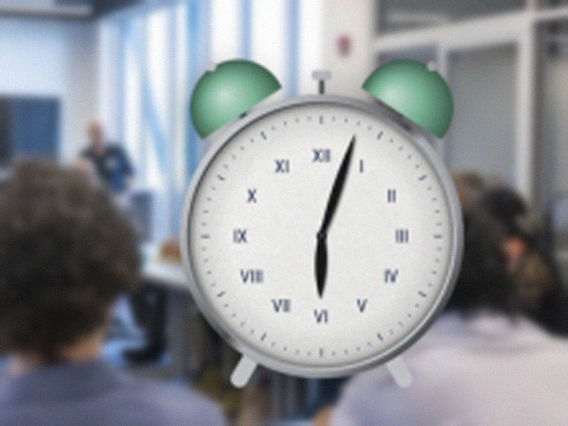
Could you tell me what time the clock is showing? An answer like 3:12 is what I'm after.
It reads 6:03
